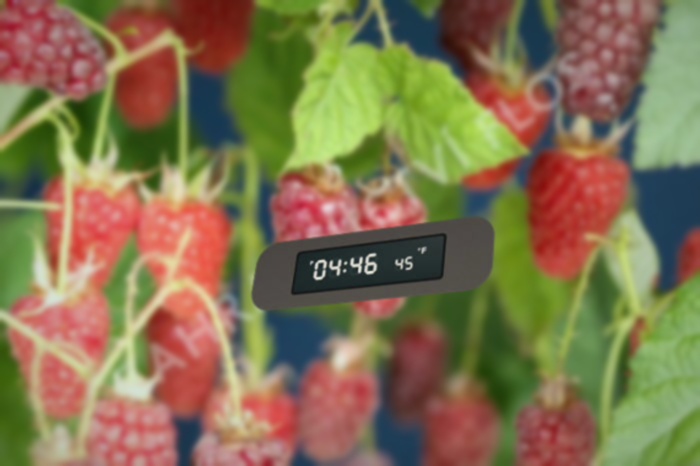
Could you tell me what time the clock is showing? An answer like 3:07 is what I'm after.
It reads 4:46
